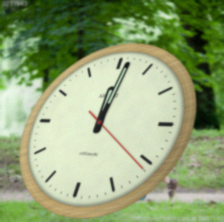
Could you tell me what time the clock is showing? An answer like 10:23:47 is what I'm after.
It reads 12:01:21
